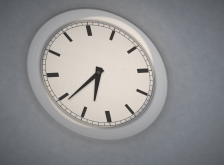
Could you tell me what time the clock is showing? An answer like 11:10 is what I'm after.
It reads 6:39
